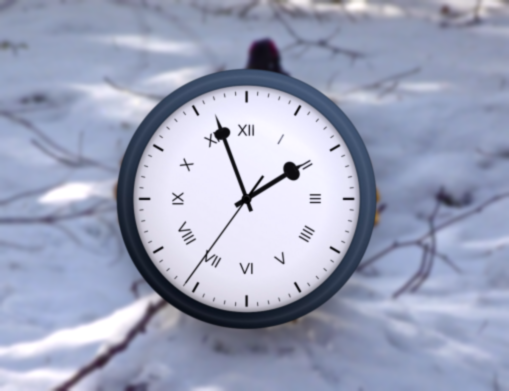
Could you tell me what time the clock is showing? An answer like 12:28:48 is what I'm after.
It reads 1:56:36
